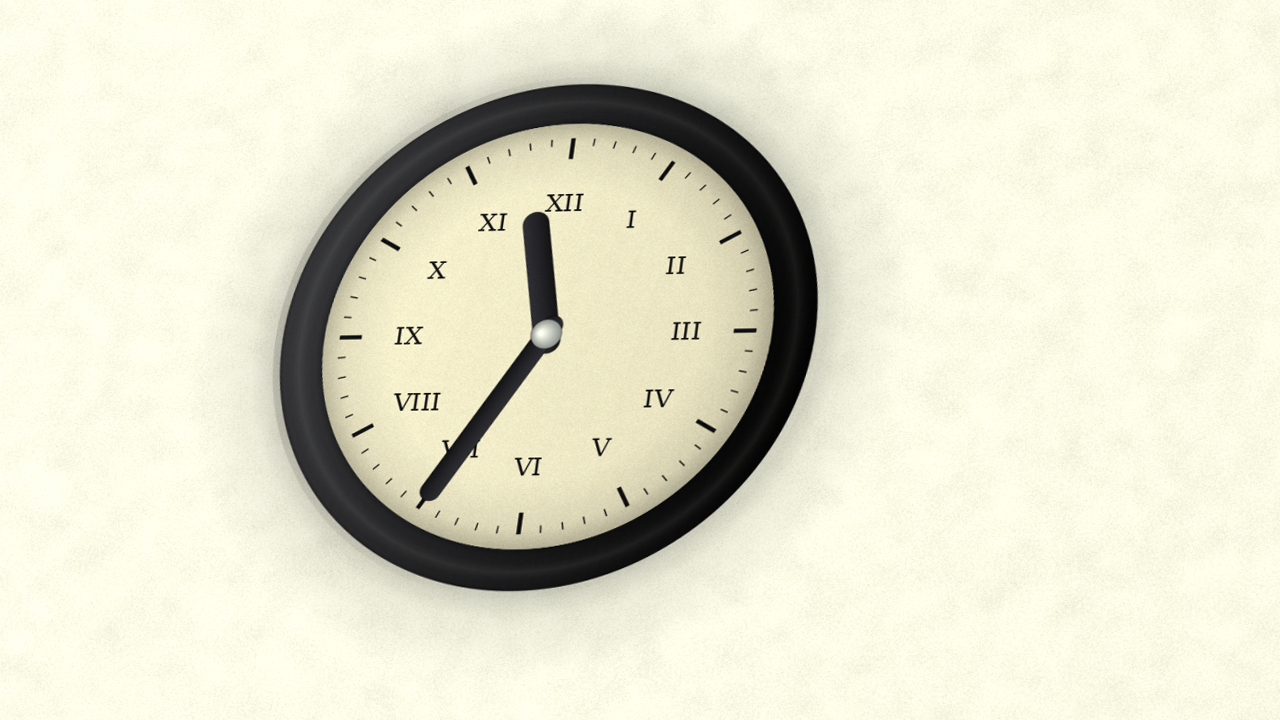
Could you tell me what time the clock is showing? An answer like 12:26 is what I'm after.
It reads 11:35
